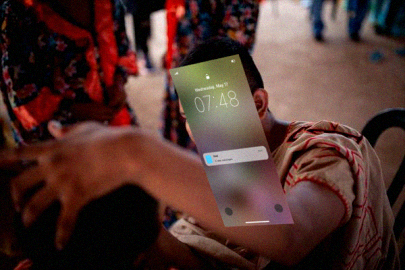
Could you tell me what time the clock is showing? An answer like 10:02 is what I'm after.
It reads 7:48
